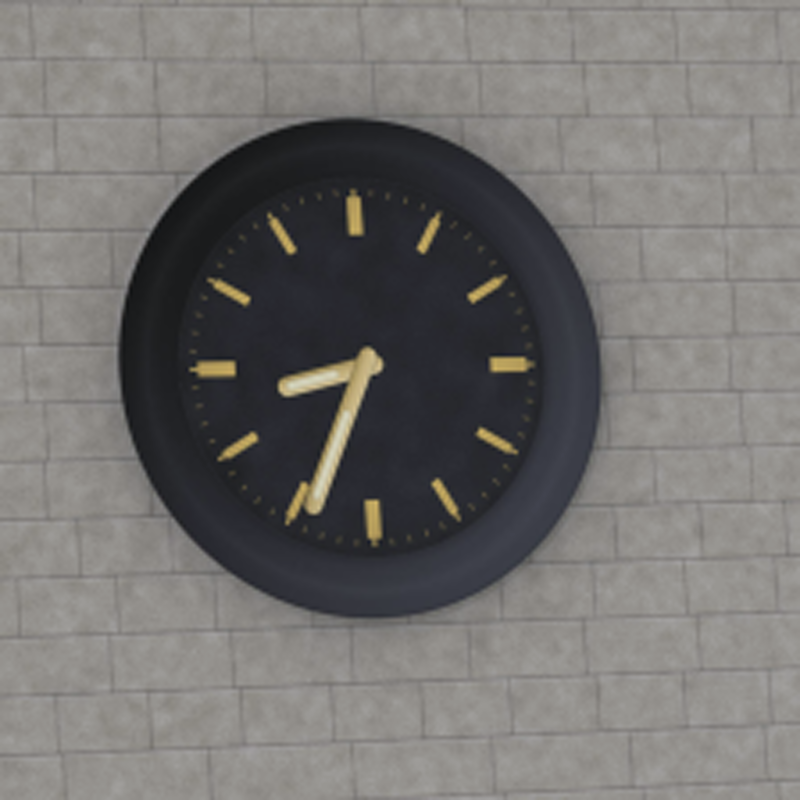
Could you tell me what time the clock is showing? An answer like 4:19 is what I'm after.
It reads 8:34
